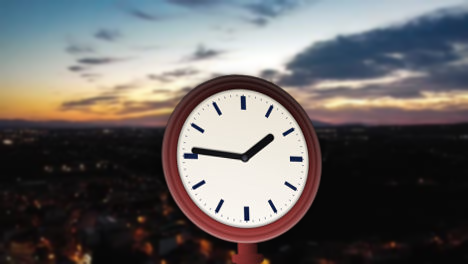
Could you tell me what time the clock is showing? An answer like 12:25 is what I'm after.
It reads 1:46
